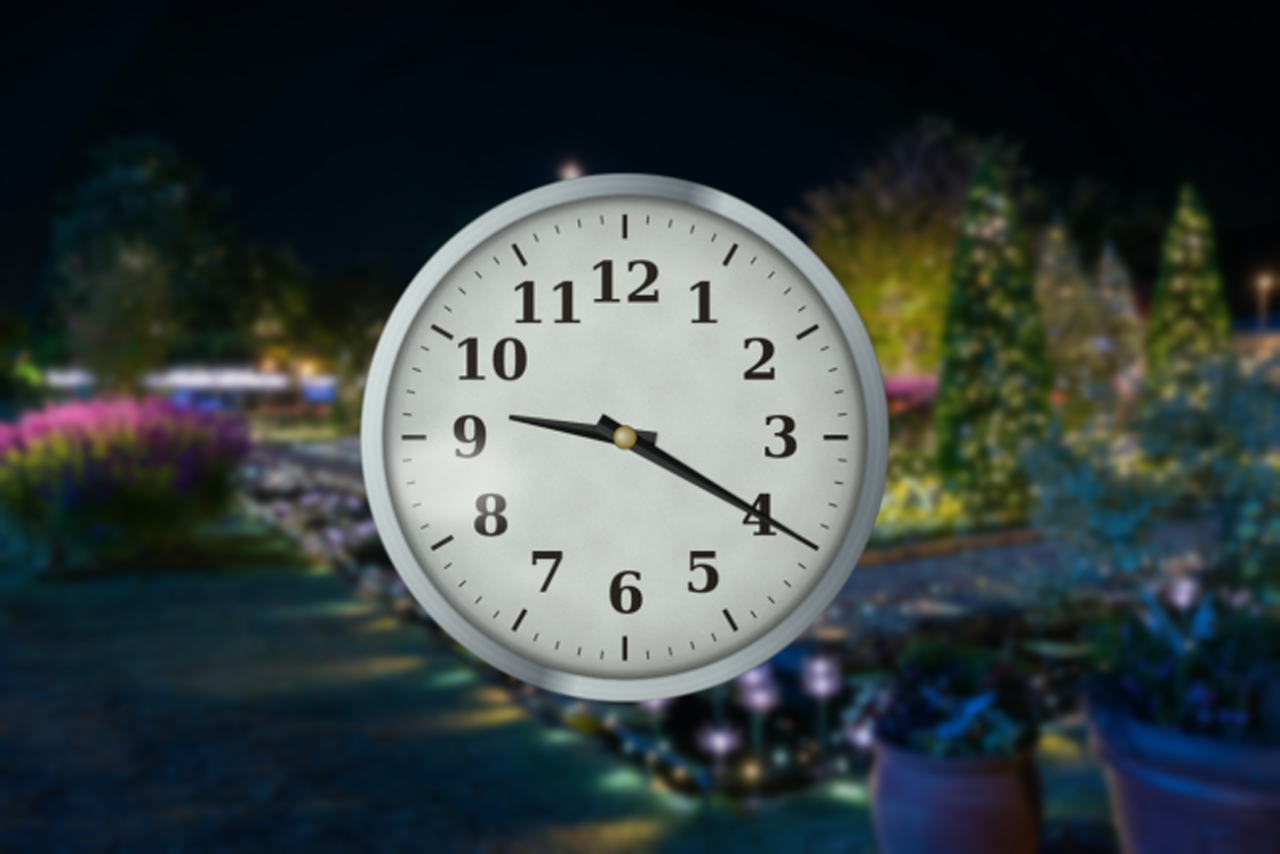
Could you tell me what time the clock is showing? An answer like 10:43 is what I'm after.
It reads 9:20
